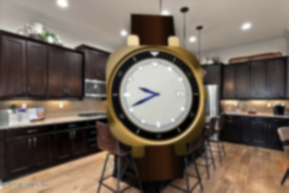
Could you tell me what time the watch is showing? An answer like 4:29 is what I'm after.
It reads 9:41
